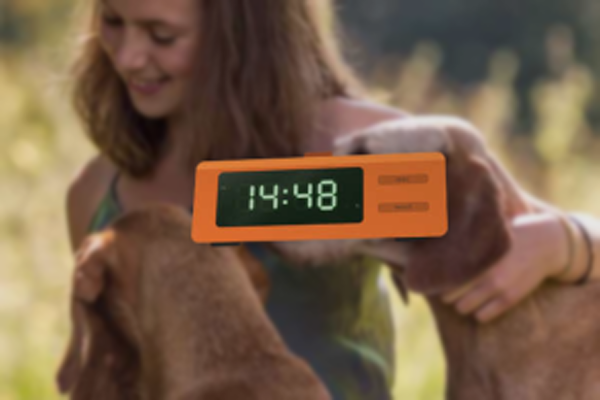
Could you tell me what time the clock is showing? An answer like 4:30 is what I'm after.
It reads 14:48
